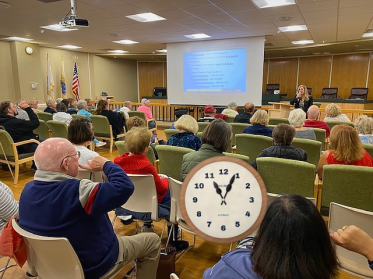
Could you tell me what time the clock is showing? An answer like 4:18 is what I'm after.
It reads 11:04
